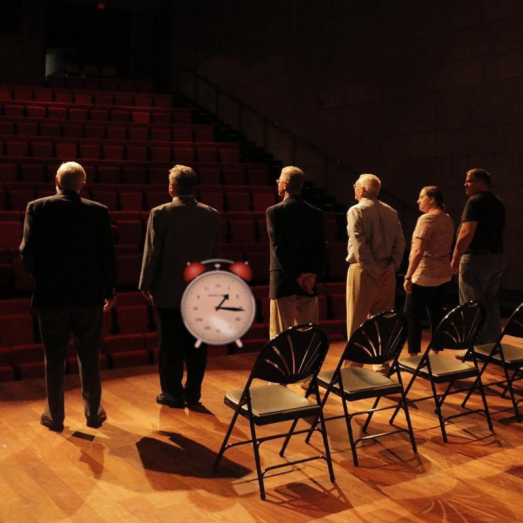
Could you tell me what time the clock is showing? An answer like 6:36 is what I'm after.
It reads 1:16
